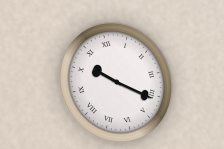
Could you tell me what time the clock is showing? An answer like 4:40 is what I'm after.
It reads 10:21
